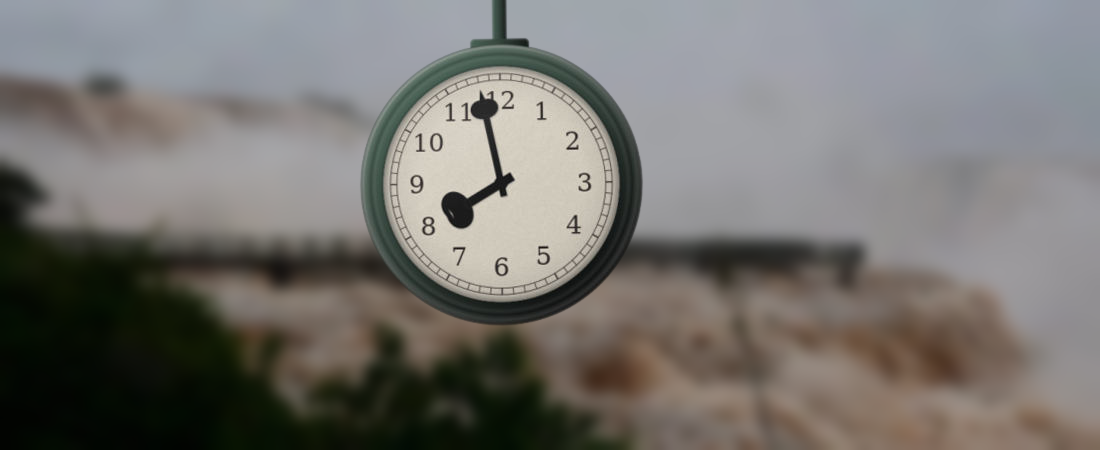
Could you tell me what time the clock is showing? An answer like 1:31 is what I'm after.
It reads 7:58
